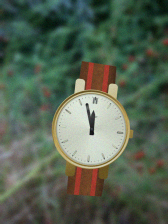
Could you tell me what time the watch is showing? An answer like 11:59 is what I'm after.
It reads 11:57
